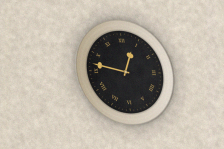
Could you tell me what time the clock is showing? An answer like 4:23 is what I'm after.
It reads 12:47
